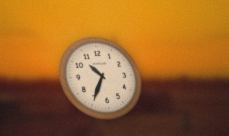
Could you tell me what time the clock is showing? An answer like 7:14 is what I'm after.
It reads 10:35
